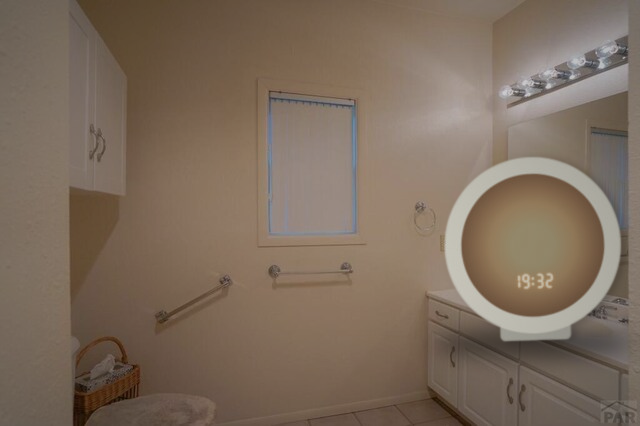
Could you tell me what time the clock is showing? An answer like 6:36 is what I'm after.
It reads 19:32
